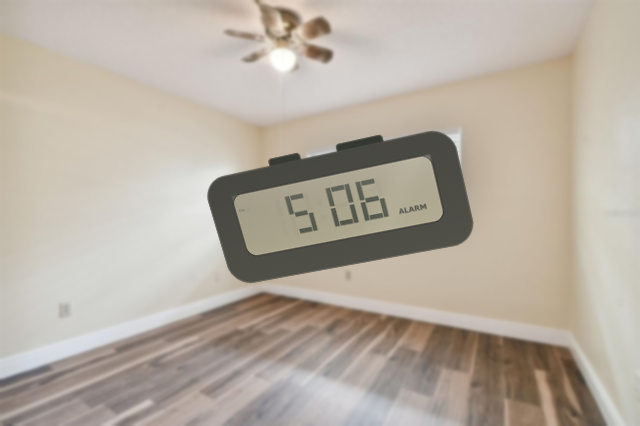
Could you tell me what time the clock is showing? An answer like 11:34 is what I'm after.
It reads 5:06
